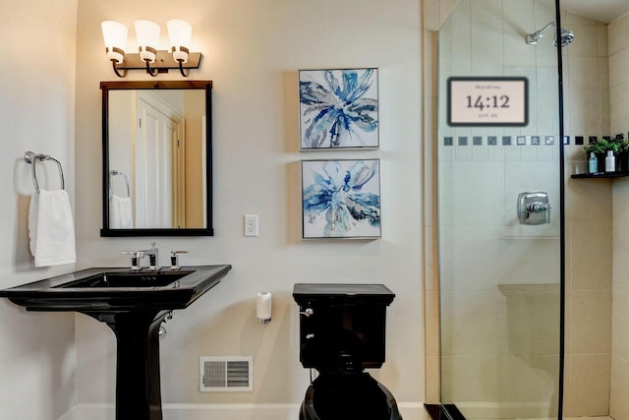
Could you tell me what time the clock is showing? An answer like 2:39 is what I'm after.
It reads 14:12
